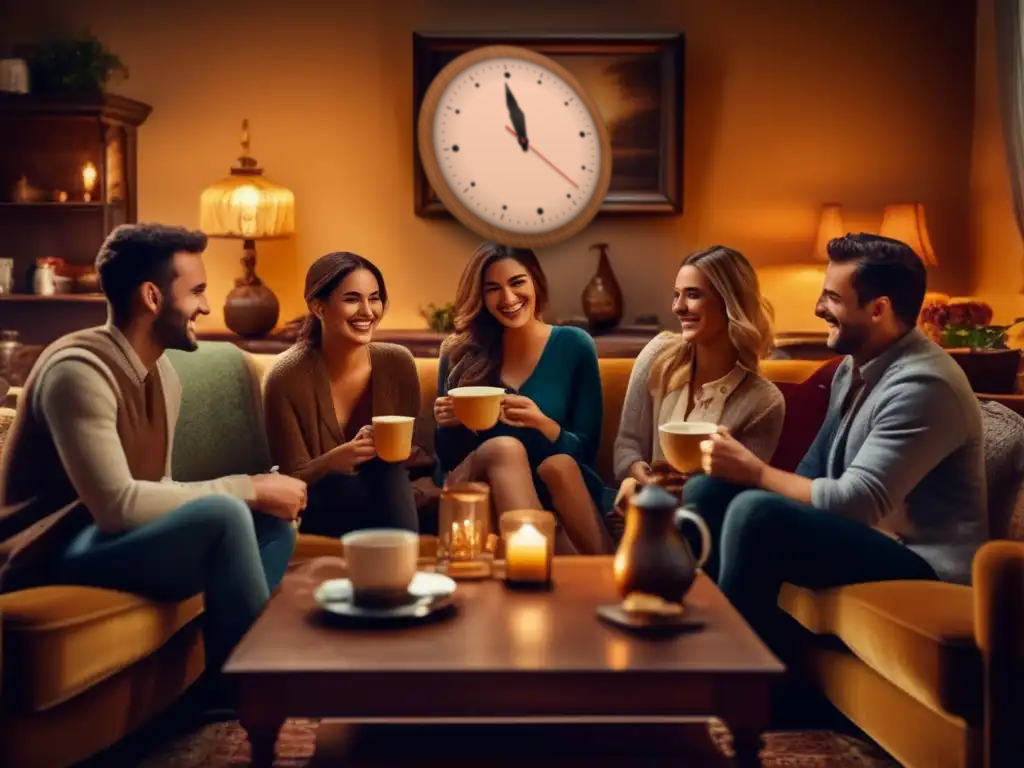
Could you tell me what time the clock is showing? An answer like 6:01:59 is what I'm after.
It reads 11:59:23
